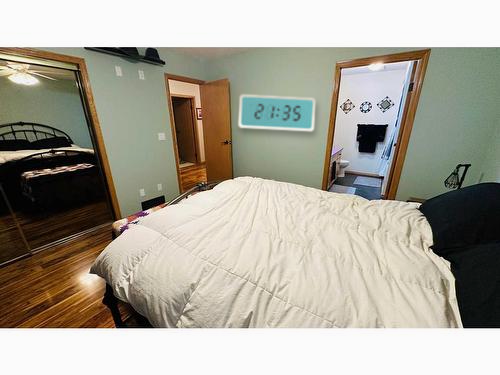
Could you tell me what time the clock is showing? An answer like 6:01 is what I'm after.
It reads 21:35
